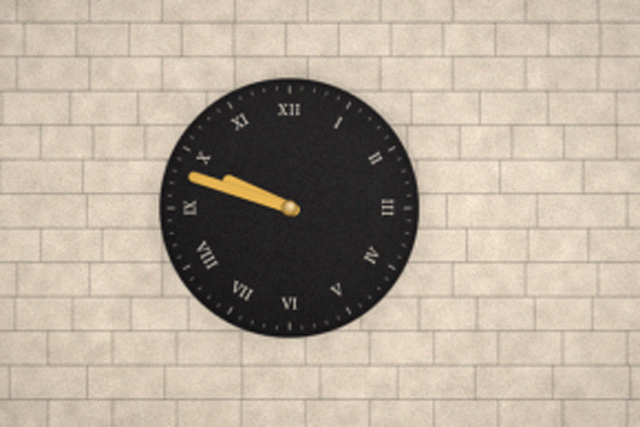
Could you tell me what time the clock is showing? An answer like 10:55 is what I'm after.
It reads 9:48
